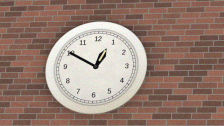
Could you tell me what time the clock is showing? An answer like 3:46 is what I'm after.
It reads 12:50
